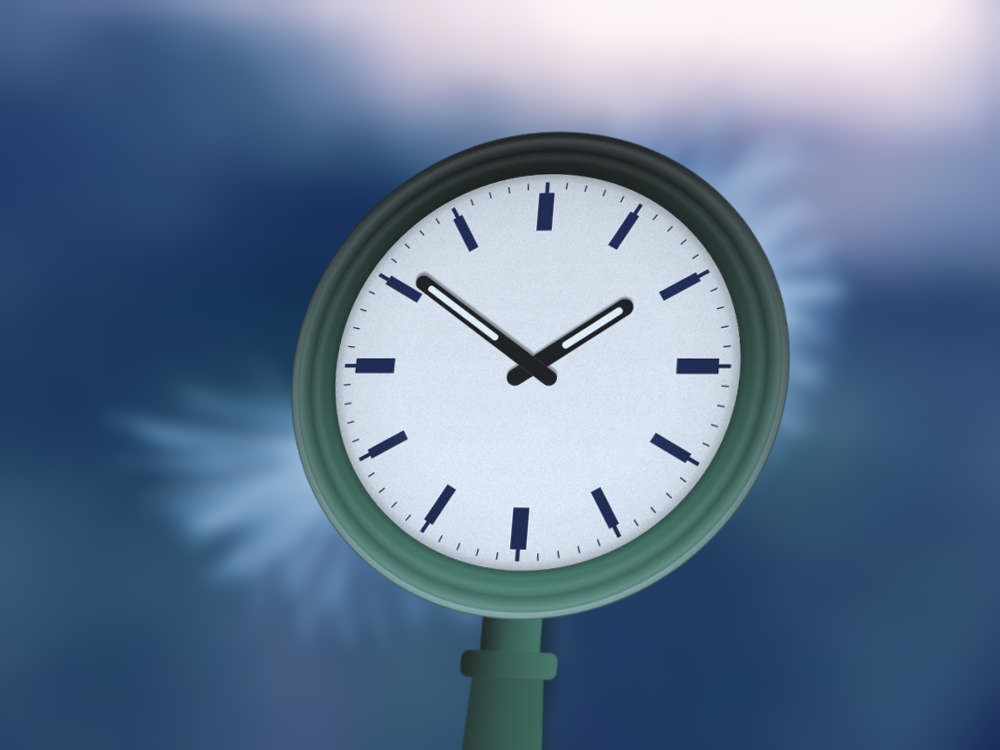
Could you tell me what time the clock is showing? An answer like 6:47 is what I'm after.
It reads 1:51
